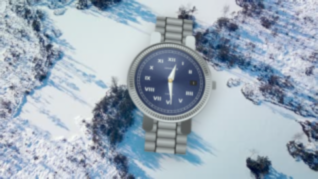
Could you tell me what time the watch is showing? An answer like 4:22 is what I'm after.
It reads 12:29
